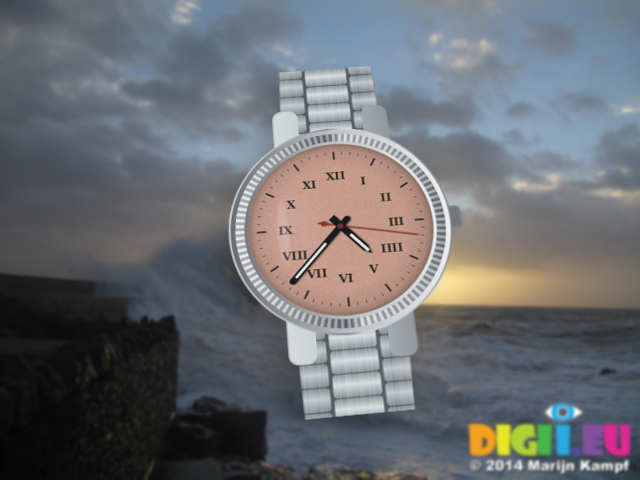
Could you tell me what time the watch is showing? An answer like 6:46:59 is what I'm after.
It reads 4:37:17
